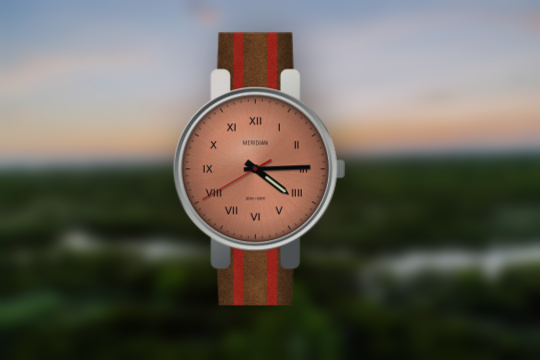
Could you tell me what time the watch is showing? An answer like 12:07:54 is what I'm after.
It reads 4:14:40
